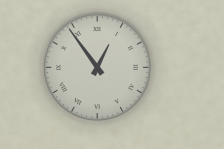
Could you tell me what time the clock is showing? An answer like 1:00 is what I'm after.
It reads 12:54
